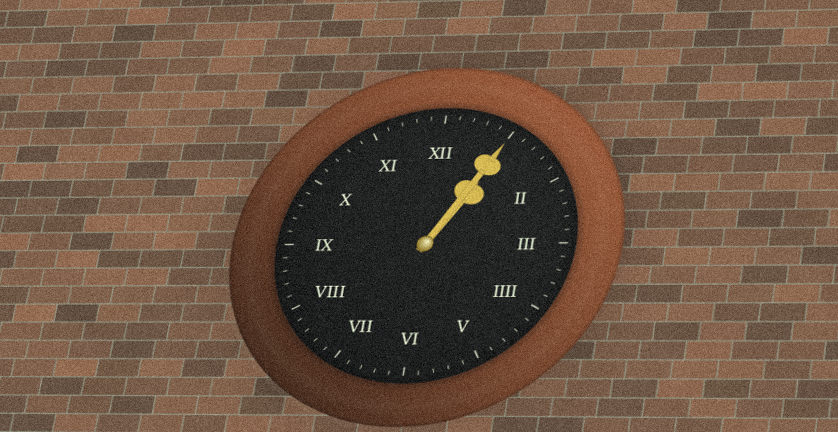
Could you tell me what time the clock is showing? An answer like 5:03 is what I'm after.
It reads 1:05
